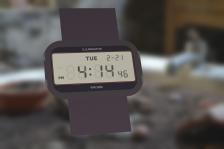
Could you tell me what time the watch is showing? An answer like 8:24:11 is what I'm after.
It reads 4:14:46
